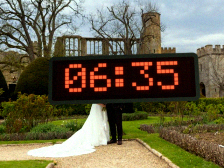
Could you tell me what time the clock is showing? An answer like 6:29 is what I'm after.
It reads 6:35
